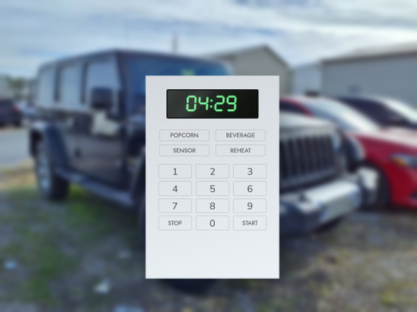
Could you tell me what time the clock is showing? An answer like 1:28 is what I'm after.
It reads 4:29
